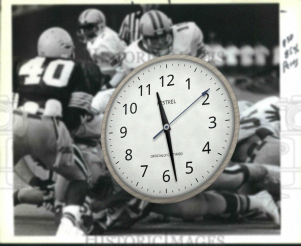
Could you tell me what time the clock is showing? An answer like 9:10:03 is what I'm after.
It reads 11:28:09
